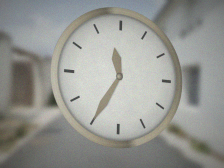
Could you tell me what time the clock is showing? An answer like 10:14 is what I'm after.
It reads 11:35
